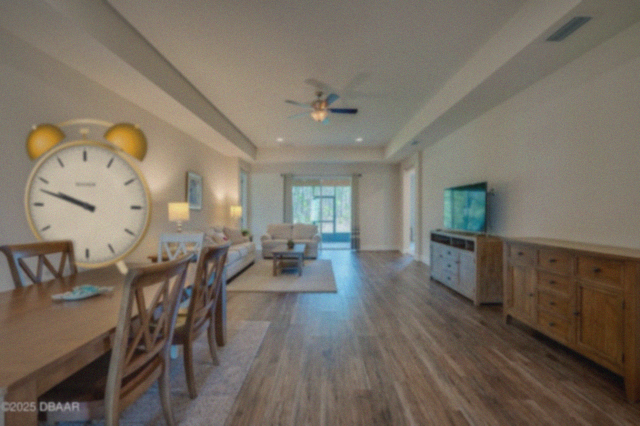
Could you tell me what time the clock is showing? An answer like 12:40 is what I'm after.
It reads 9:48
